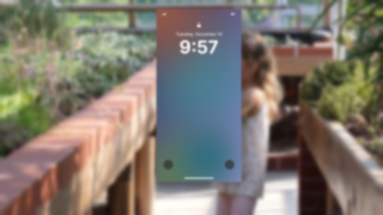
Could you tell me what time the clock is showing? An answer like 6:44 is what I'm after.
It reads 9:57
